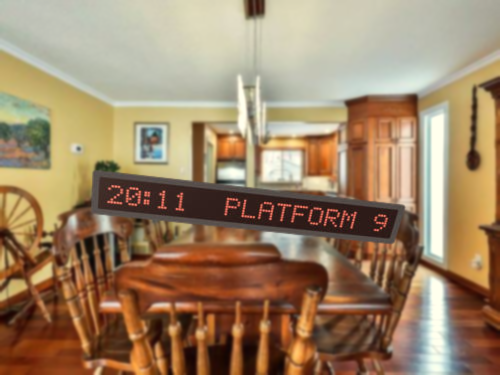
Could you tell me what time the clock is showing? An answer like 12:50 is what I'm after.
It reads 20:11
